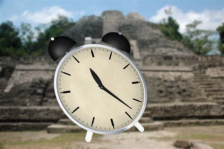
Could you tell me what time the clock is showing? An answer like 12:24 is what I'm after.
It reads 11:23
